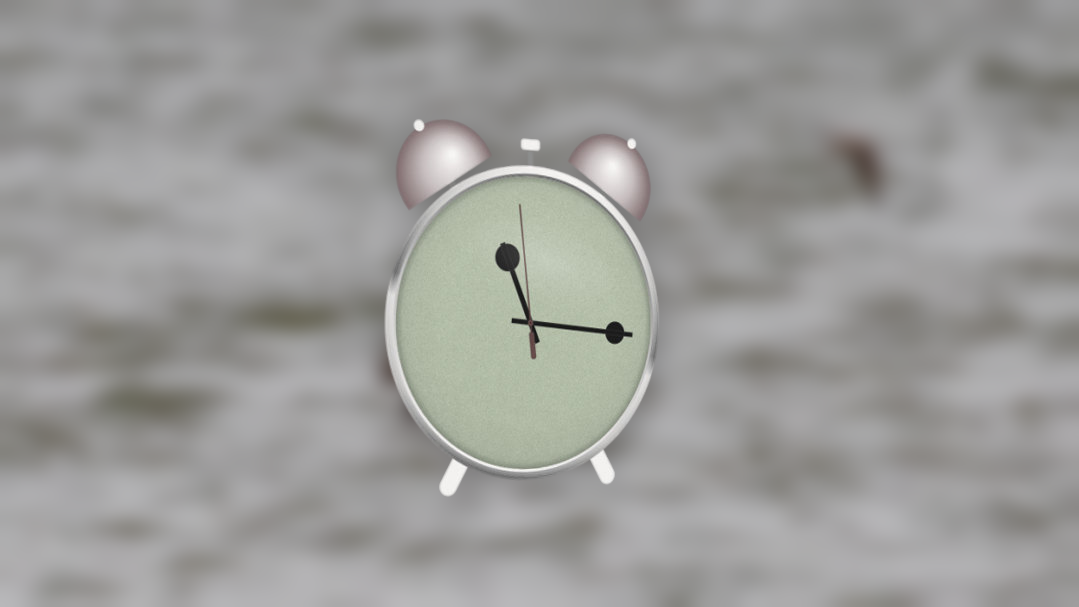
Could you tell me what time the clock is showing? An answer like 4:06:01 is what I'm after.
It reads 11:15:59
